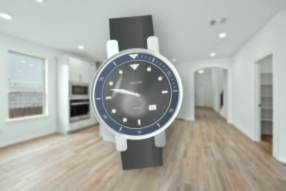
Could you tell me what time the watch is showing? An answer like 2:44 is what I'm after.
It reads 9:48
